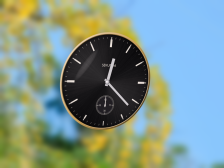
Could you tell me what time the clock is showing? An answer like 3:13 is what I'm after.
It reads 12:22
